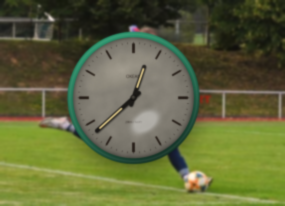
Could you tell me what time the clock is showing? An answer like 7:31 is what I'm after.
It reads 12:38
